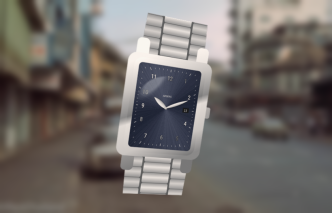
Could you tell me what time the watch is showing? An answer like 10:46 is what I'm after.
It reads 10:11
